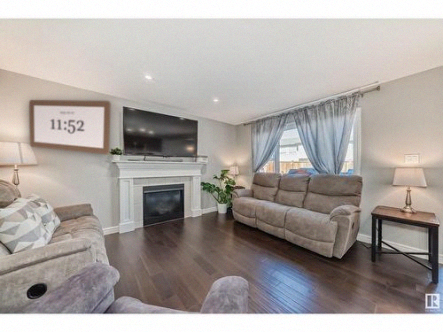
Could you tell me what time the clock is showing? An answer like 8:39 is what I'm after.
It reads 11:52
